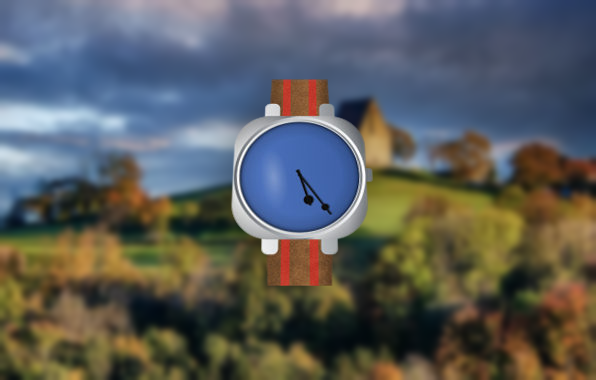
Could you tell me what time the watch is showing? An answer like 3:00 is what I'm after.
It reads 5:24
